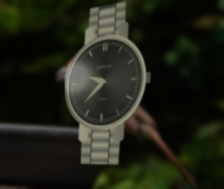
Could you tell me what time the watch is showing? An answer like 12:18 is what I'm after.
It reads 9:38
